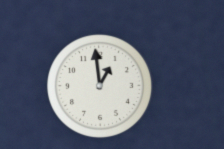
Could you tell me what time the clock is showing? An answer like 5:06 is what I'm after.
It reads 12:59
